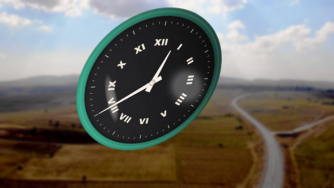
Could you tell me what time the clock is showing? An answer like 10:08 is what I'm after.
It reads 12:40
